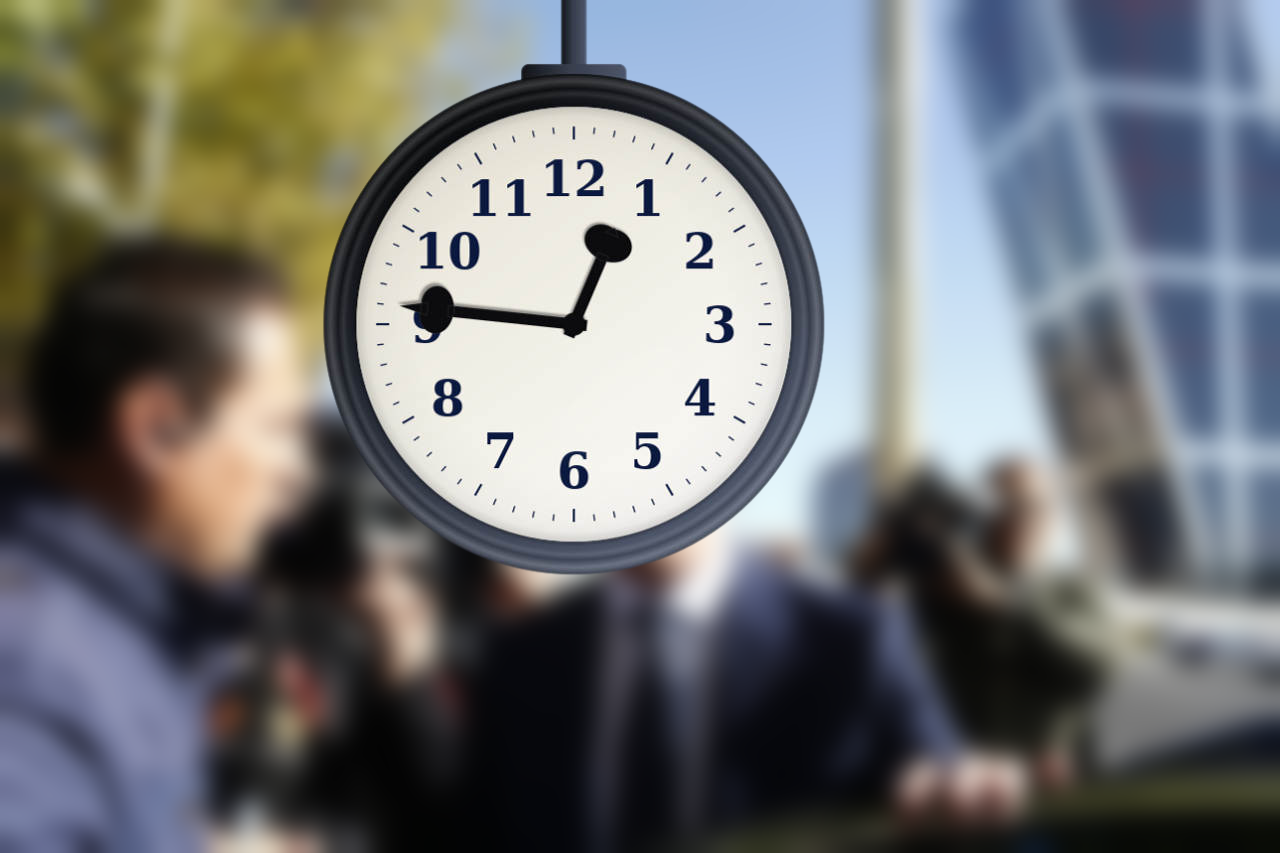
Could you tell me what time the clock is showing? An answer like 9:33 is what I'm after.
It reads 12:46
